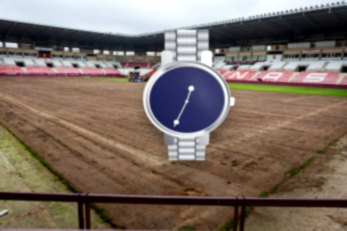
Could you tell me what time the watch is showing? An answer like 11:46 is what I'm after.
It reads 12:34
